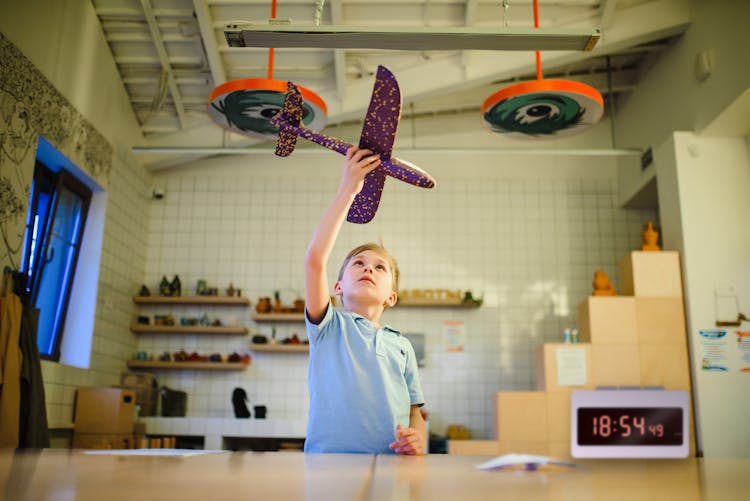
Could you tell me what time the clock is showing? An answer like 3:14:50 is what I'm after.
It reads 18:54:49
